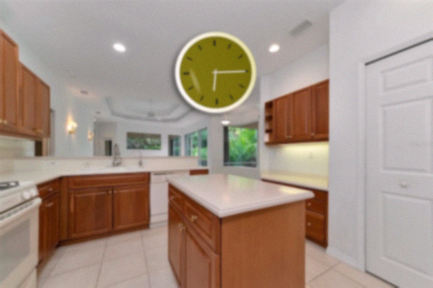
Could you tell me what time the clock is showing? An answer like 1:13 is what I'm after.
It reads 6:15
